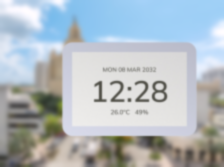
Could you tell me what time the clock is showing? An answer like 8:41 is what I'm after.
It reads 12:28
